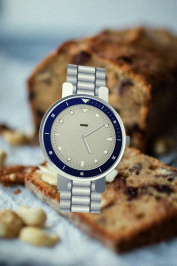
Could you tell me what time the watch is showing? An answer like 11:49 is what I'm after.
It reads 5:09
